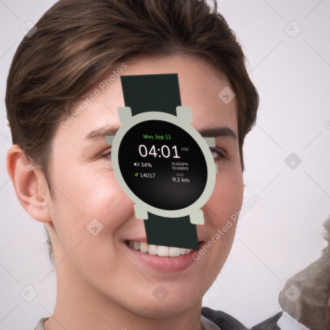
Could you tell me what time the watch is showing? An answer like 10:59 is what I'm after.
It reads 4:01
